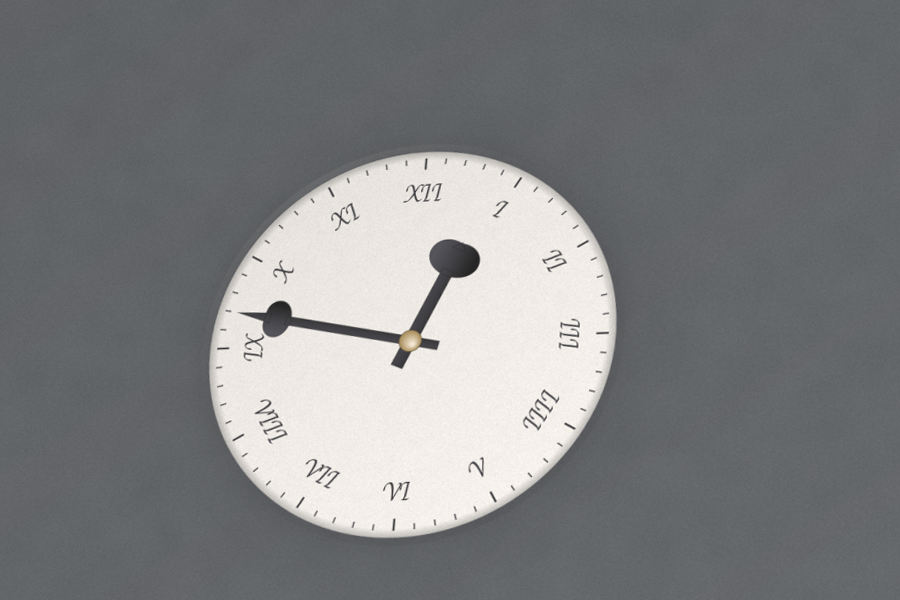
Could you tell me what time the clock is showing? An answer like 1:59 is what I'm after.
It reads 12:47
